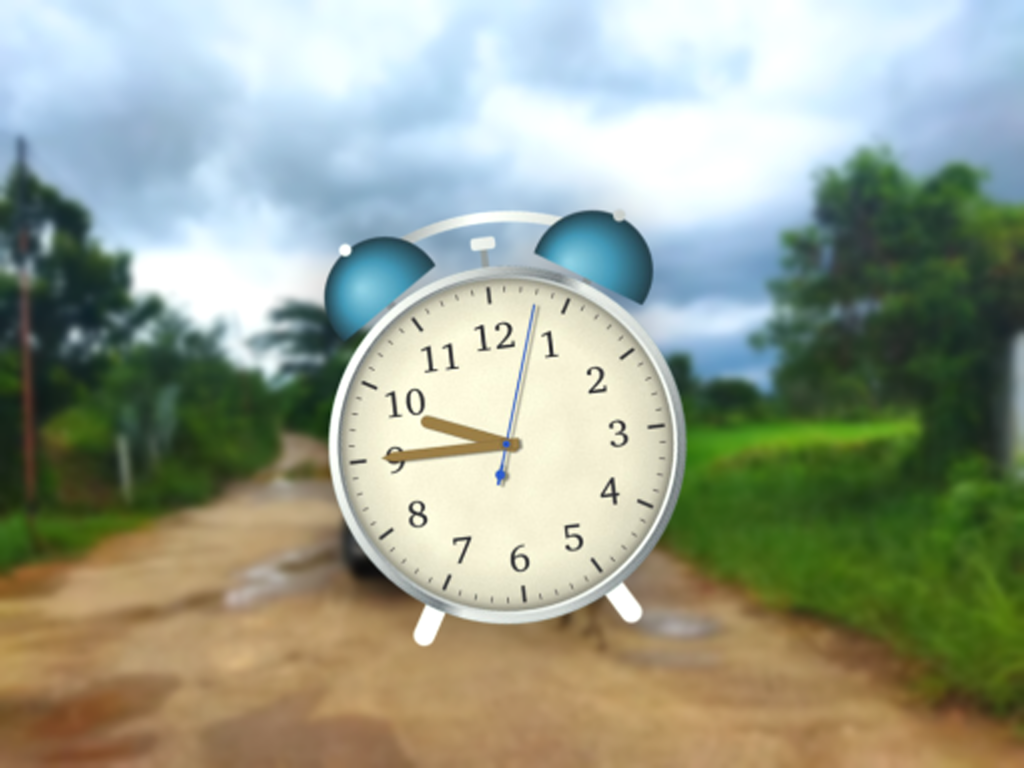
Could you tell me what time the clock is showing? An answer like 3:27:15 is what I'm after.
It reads 9:45:03
